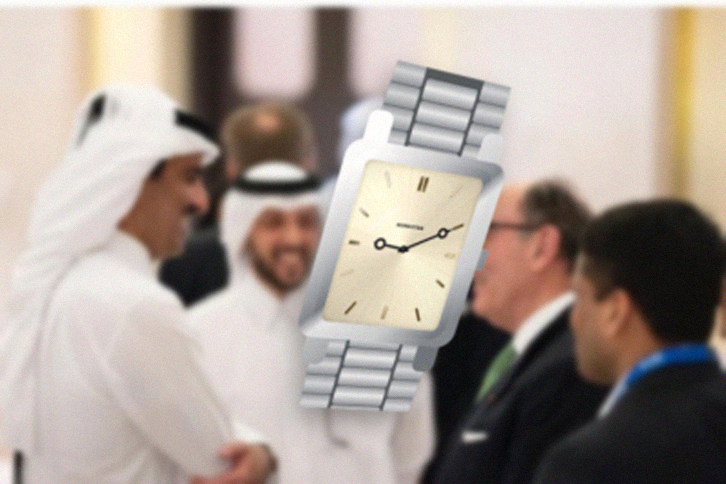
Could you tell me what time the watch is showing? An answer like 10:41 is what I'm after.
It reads 9:10
